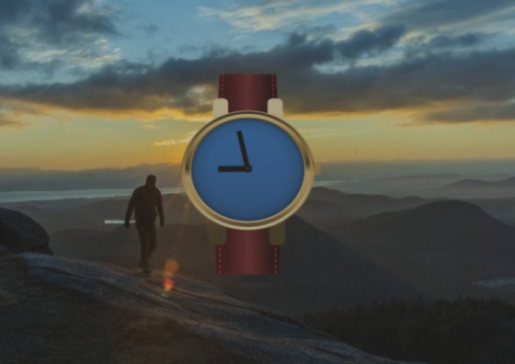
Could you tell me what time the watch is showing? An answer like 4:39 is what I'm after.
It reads 8:58
